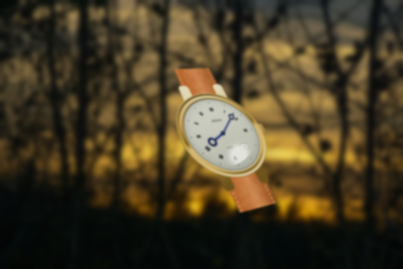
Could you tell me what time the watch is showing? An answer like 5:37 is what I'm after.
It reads 8:08
